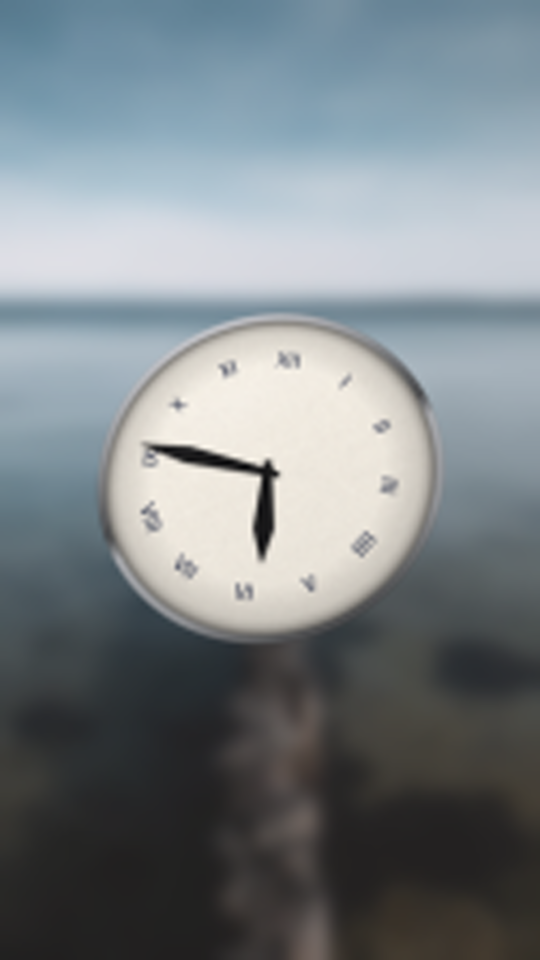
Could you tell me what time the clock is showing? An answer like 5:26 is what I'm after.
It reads 5:46
